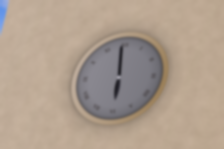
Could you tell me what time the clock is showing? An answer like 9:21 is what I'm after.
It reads 5:59
